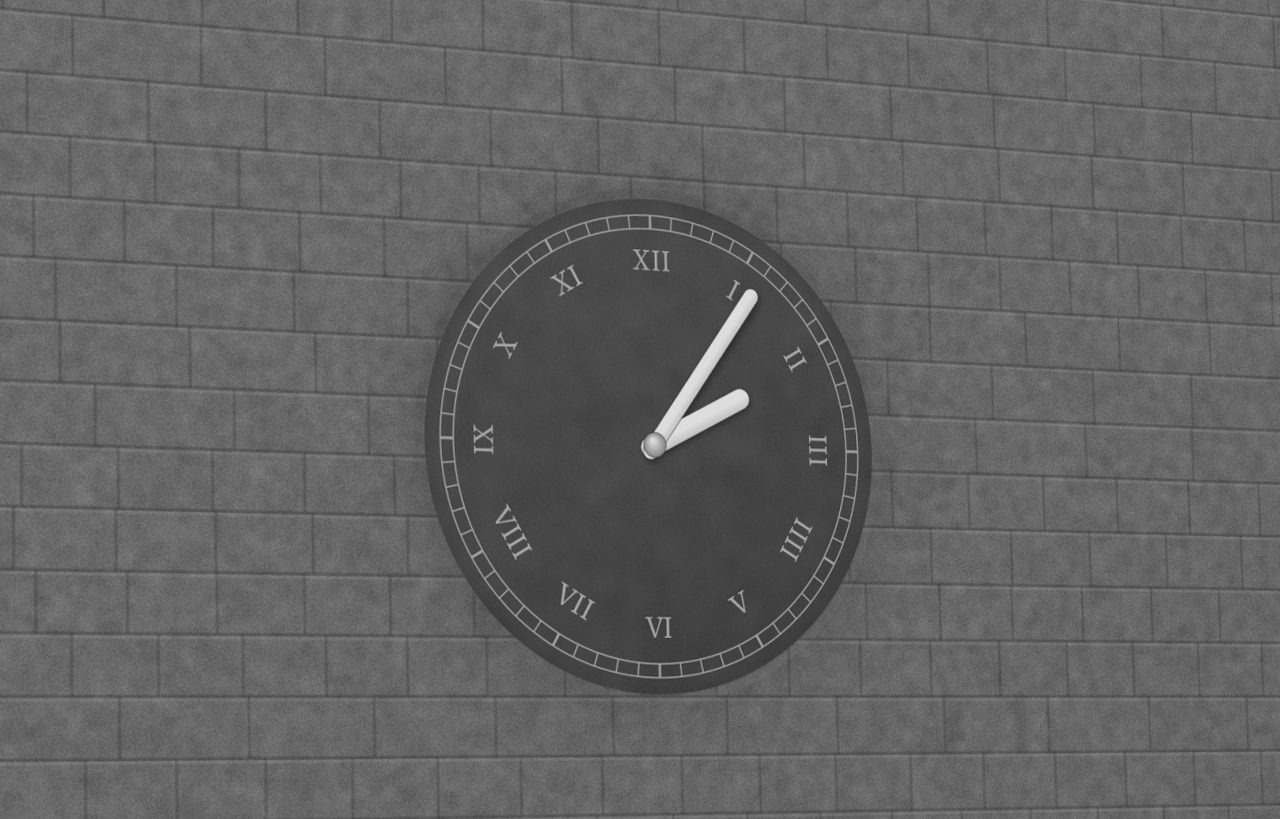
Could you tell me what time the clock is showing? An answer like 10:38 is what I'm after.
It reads 2:06
